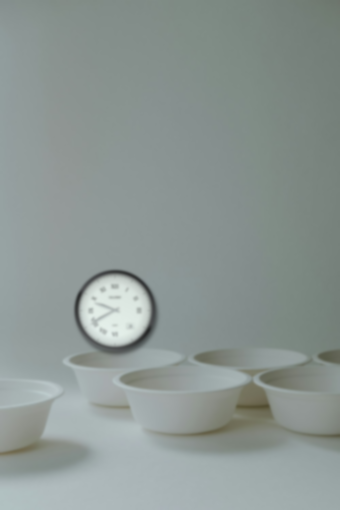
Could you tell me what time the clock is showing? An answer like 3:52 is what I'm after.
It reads 9:40
